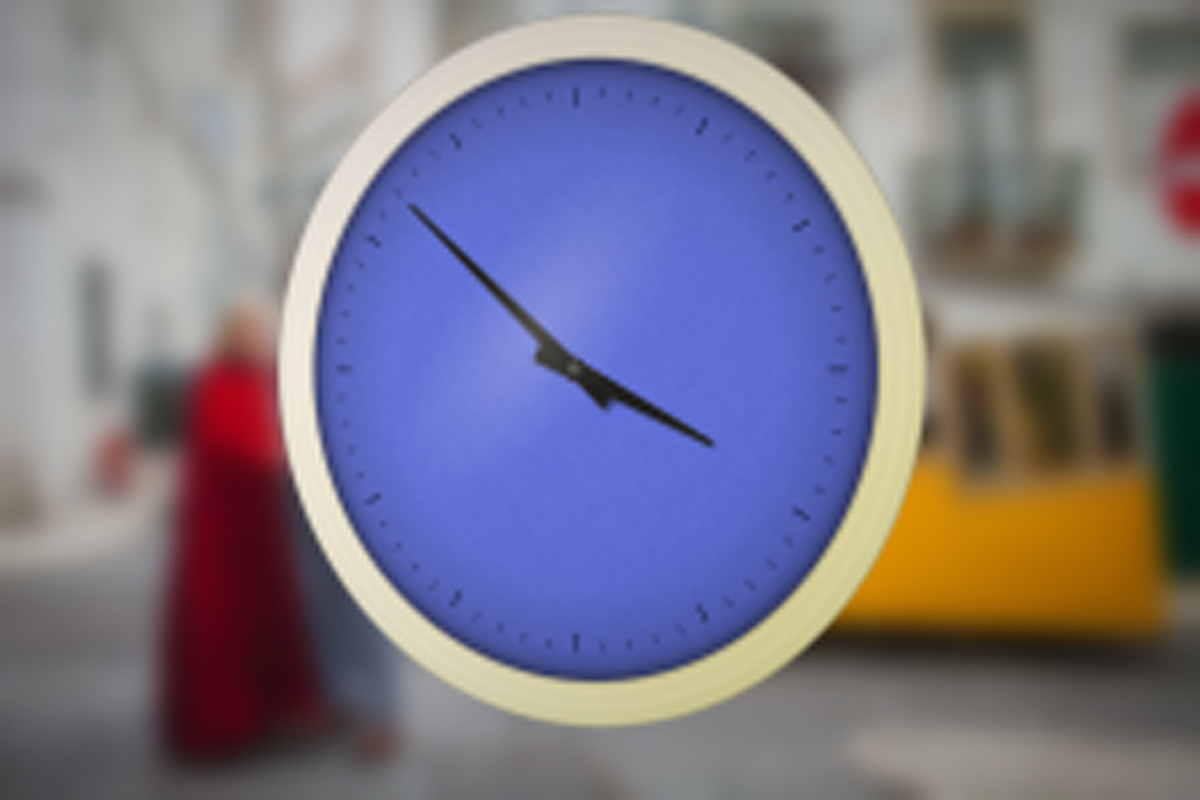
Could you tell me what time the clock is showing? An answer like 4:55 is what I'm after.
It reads 3:52
